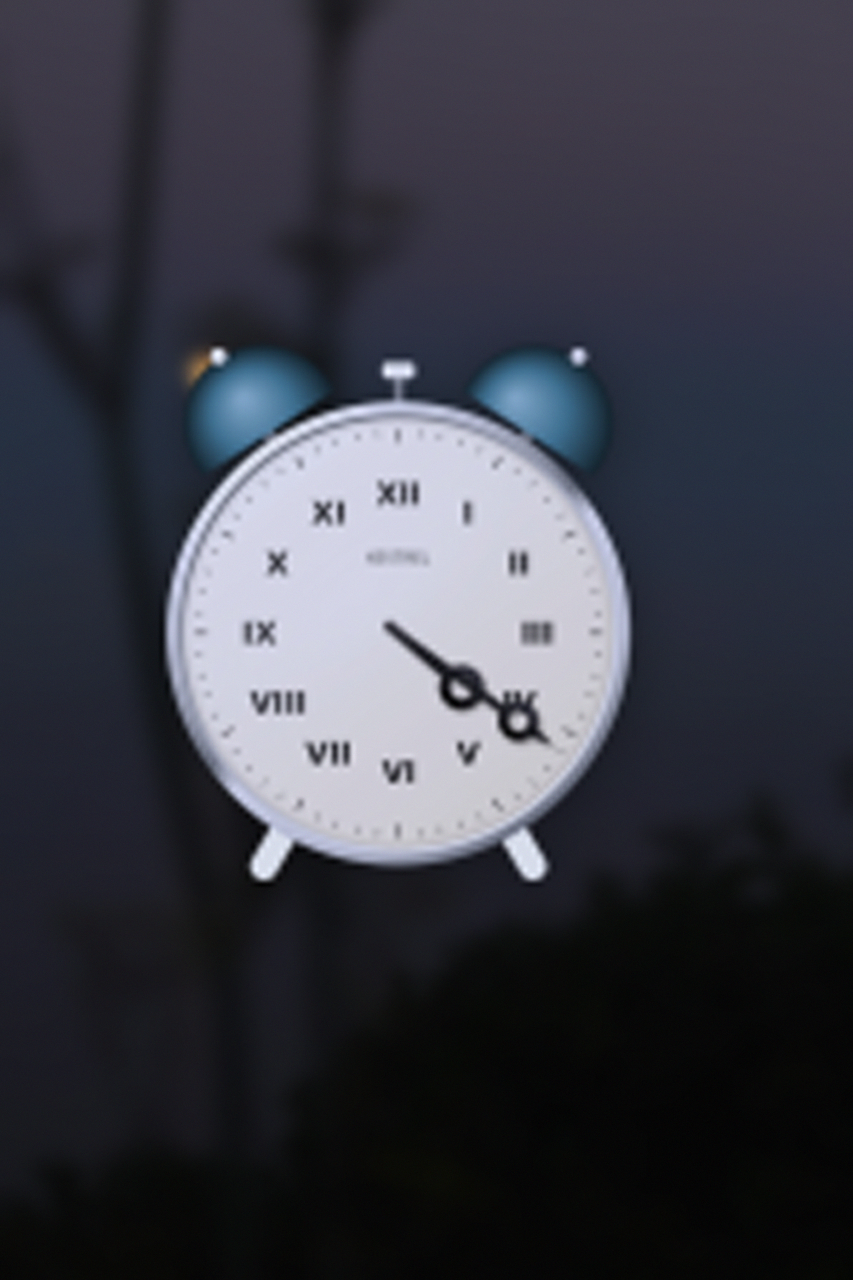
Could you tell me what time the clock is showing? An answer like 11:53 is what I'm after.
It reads 4:21
